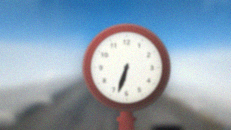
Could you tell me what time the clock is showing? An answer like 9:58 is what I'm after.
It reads 6:33
